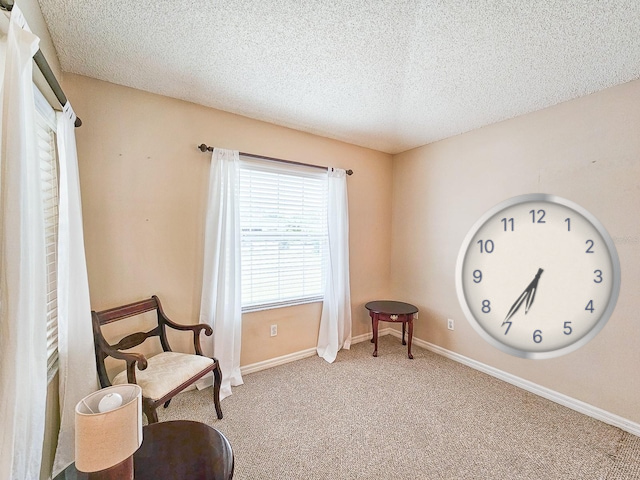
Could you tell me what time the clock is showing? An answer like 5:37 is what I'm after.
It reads 6:36
